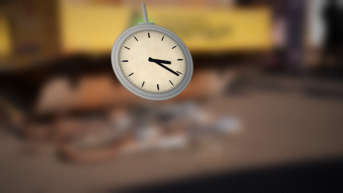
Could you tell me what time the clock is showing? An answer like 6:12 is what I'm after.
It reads 3:21
